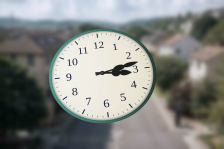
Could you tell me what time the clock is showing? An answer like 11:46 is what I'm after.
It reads 3:13
